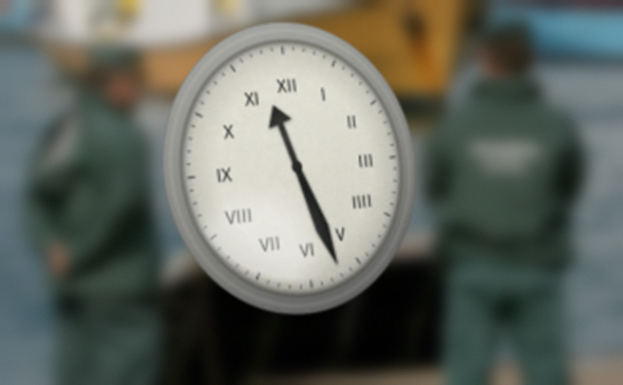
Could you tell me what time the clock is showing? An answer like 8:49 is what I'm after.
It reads 11:27
